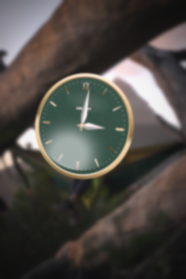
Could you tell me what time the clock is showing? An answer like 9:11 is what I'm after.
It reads 3:01
